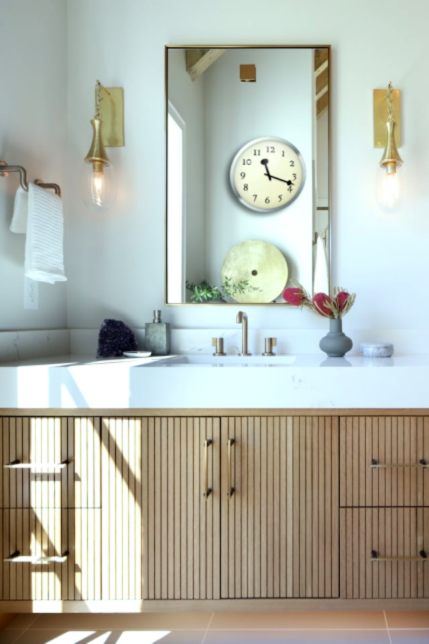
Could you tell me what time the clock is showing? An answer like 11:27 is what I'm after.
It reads 11:18
